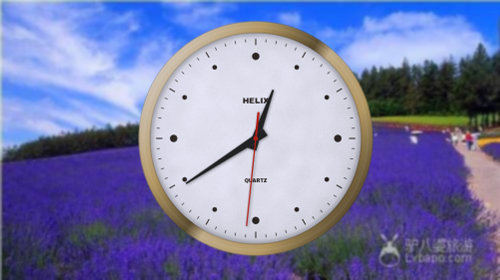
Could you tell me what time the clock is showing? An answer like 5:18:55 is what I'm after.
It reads 12:39:31
